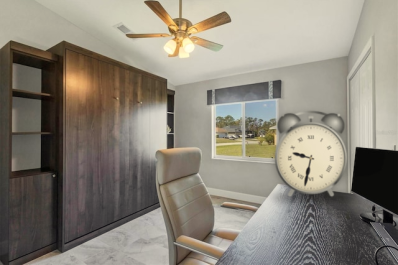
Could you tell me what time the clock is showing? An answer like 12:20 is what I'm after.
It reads 9:32
